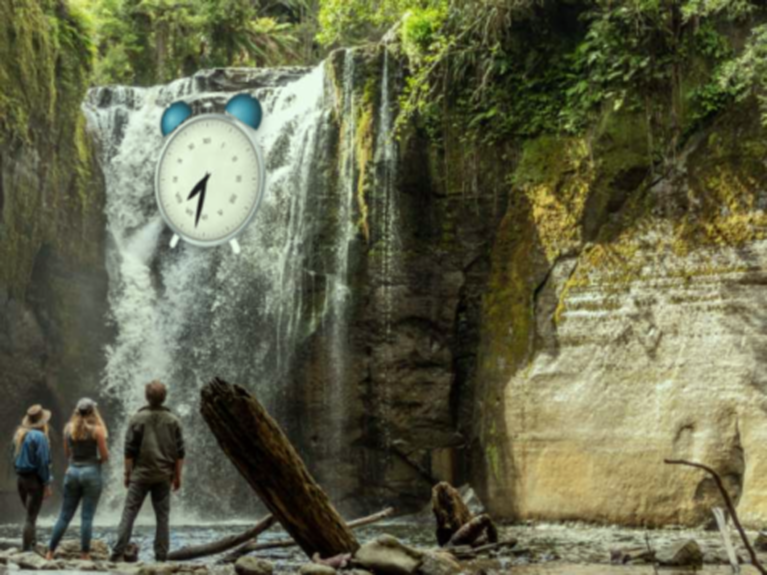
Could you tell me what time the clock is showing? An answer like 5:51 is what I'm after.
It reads 7:32
